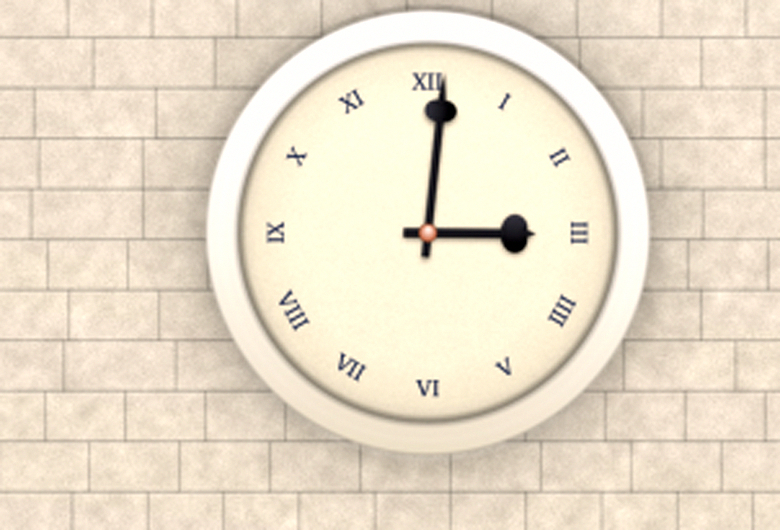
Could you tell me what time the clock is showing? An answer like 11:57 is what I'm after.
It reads 3:01
